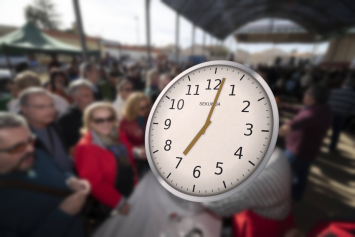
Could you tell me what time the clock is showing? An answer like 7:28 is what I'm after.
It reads 7:02
